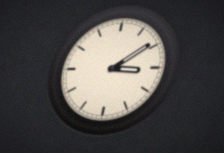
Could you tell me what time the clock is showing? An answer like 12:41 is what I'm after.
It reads 3:09
